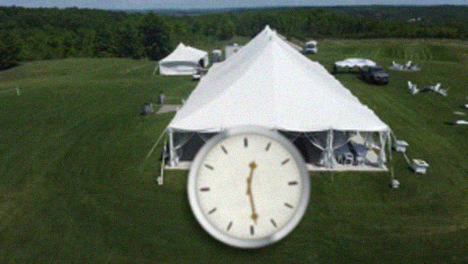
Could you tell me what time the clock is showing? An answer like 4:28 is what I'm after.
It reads 12:29
